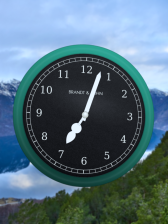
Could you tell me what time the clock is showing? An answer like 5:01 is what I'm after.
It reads 7:03
